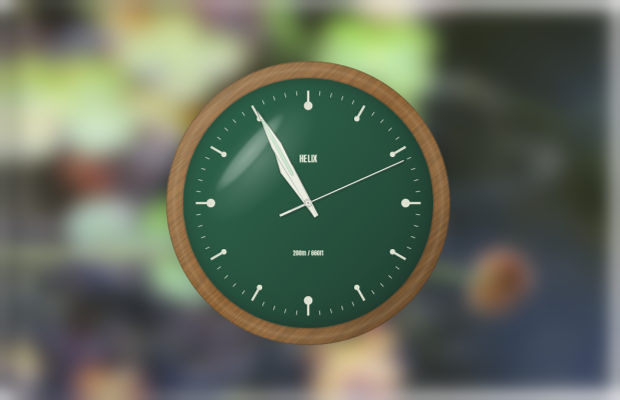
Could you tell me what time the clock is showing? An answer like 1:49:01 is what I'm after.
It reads 10:55:11
